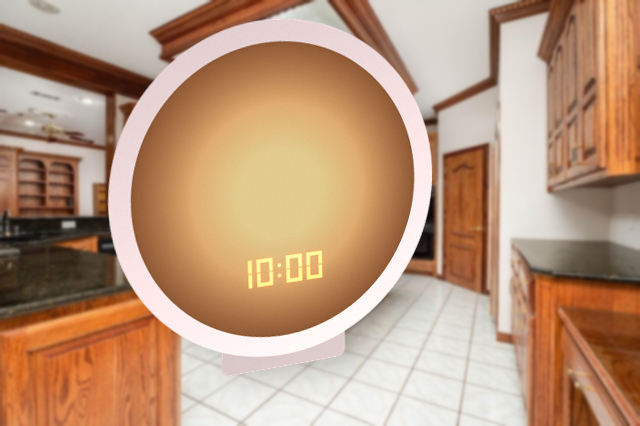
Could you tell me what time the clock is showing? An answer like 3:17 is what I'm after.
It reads 10:00
